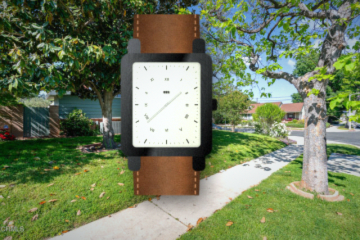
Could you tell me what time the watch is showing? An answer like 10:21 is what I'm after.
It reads 1:38
